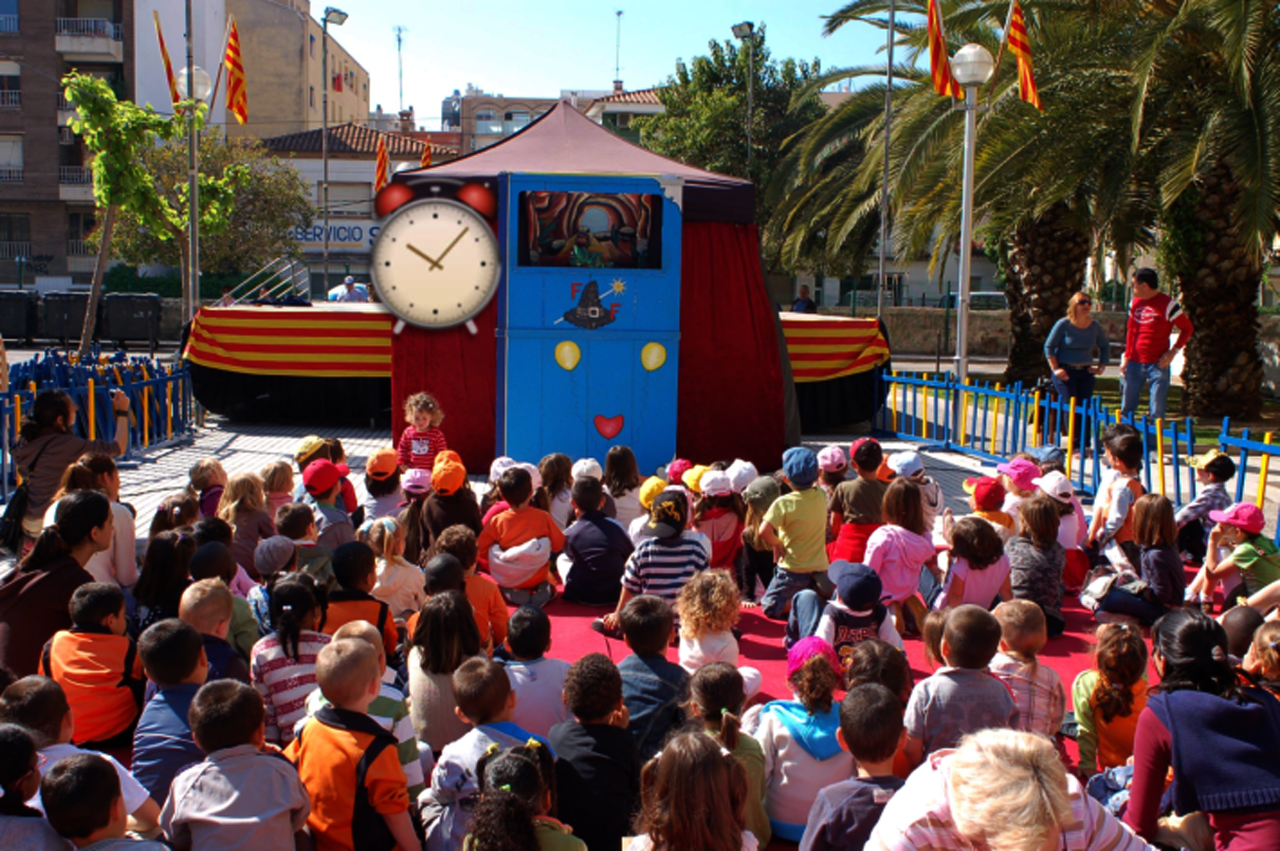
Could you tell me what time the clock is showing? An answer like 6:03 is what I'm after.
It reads 10:07
